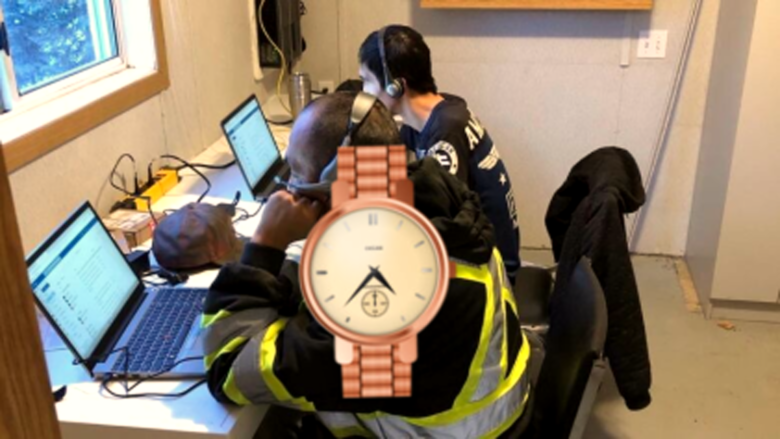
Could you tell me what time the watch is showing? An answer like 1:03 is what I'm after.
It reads 4:37
